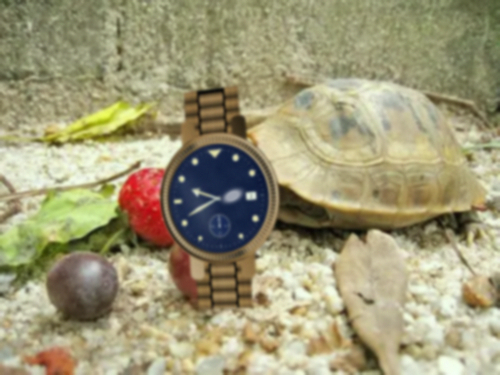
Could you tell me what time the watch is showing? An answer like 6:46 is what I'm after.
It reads 9:41
